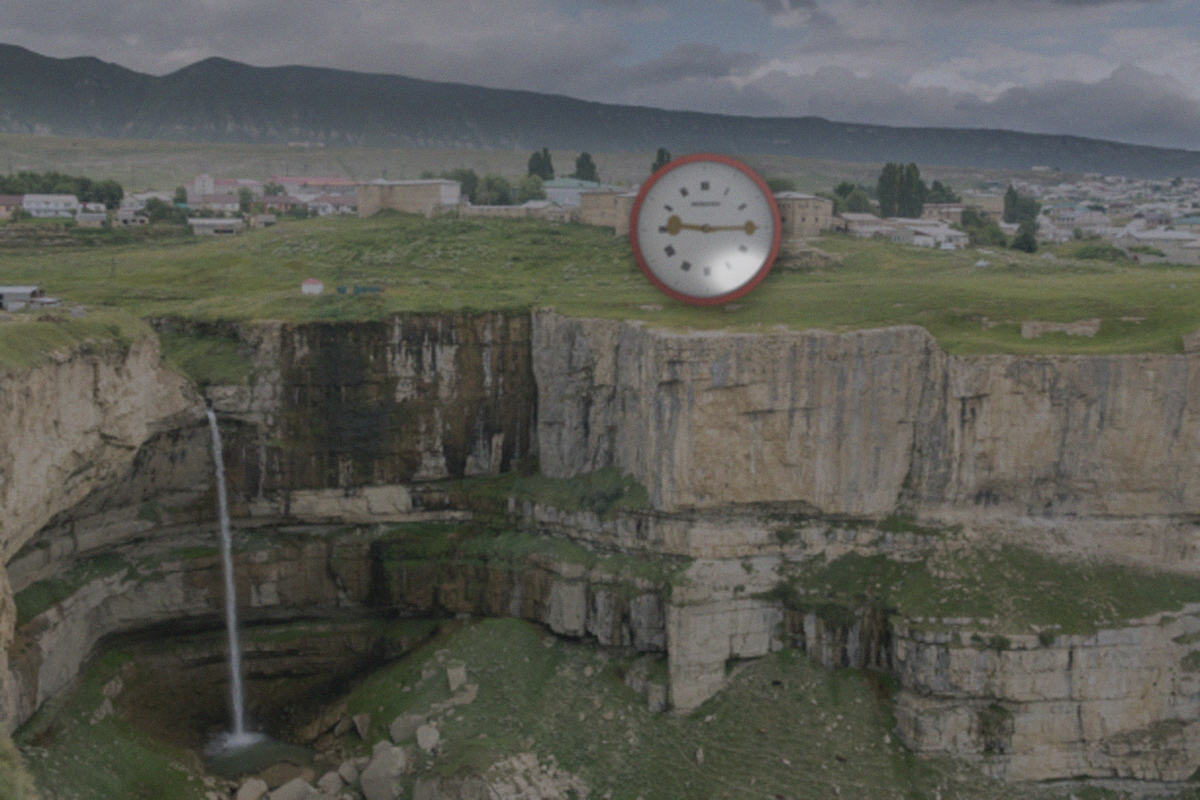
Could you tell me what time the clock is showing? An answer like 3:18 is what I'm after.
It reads 9:15
